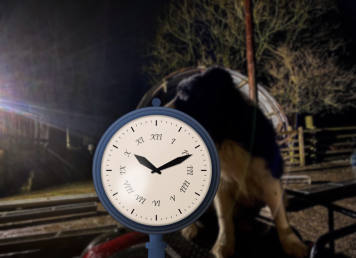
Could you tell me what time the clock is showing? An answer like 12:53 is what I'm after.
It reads 10:11
